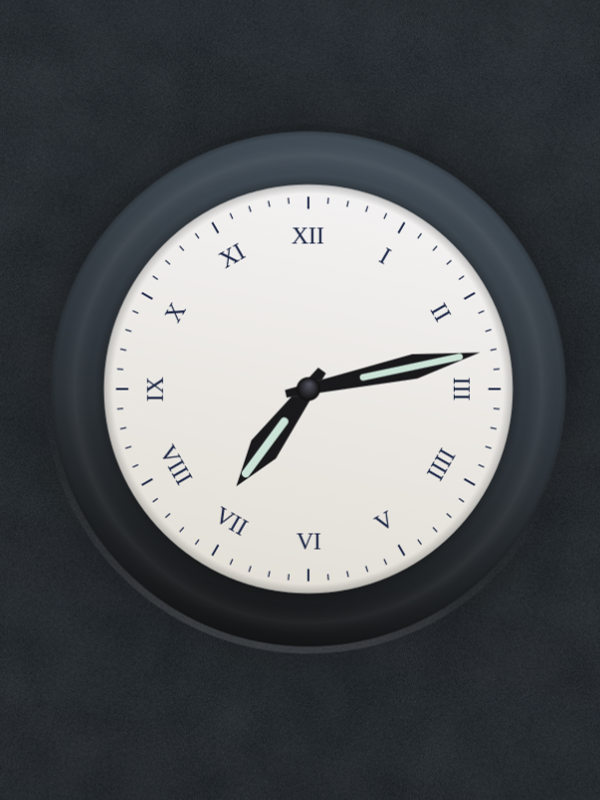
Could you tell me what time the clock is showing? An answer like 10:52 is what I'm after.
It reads 7:13
